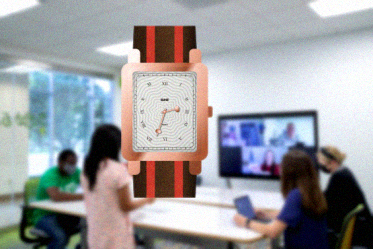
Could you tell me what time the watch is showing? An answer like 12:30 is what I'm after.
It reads 2:33
